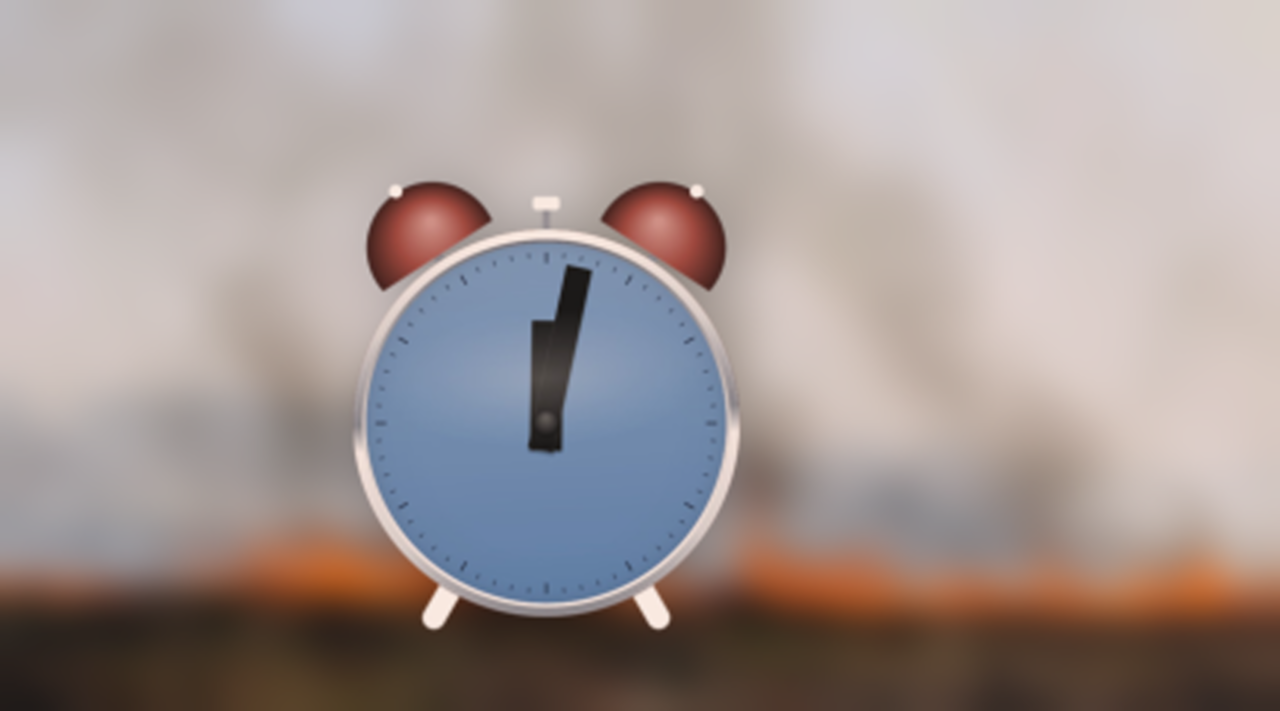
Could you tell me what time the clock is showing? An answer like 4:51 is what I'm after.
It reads 12:02
